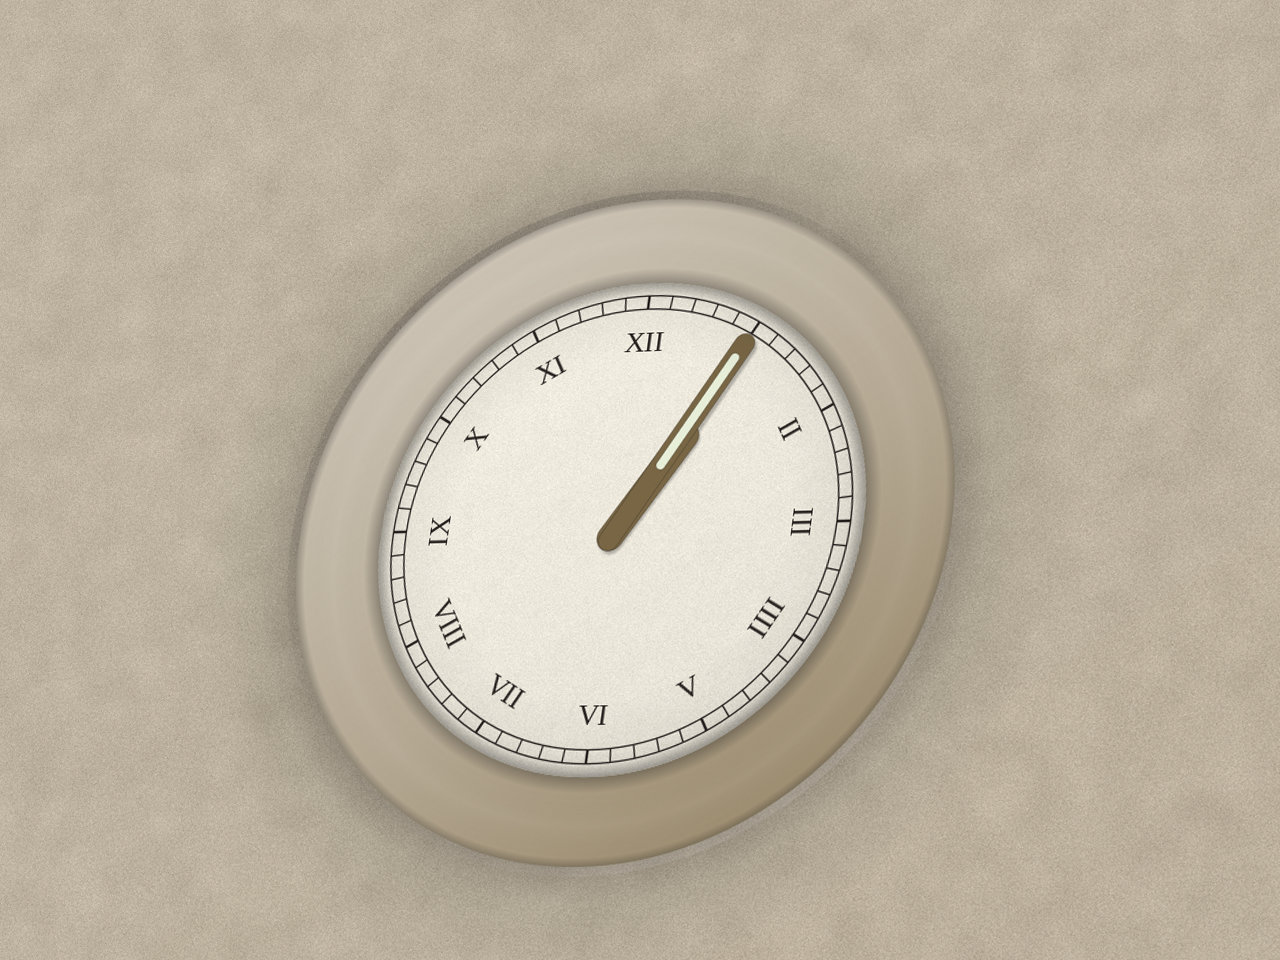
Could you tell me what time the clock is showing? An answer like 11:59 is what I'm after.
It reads 1:05
